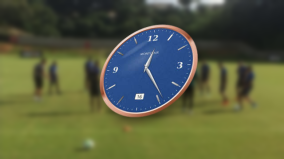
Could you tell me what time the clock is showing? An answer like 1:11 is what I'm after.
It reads 12:24
